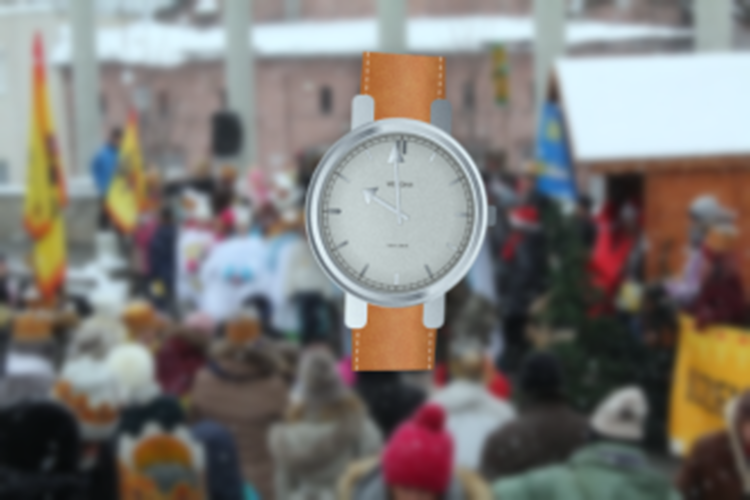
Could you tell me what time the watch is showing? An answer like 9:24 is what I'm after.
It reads 9:59
